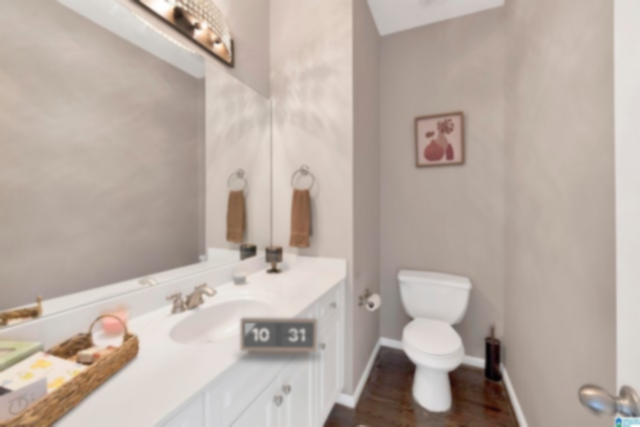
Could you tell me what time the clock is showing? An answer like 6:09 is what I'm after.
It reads 10:31
